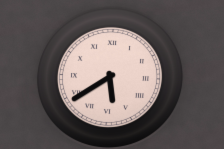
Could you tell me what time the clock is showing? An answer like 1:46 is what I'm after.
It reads 5:39
